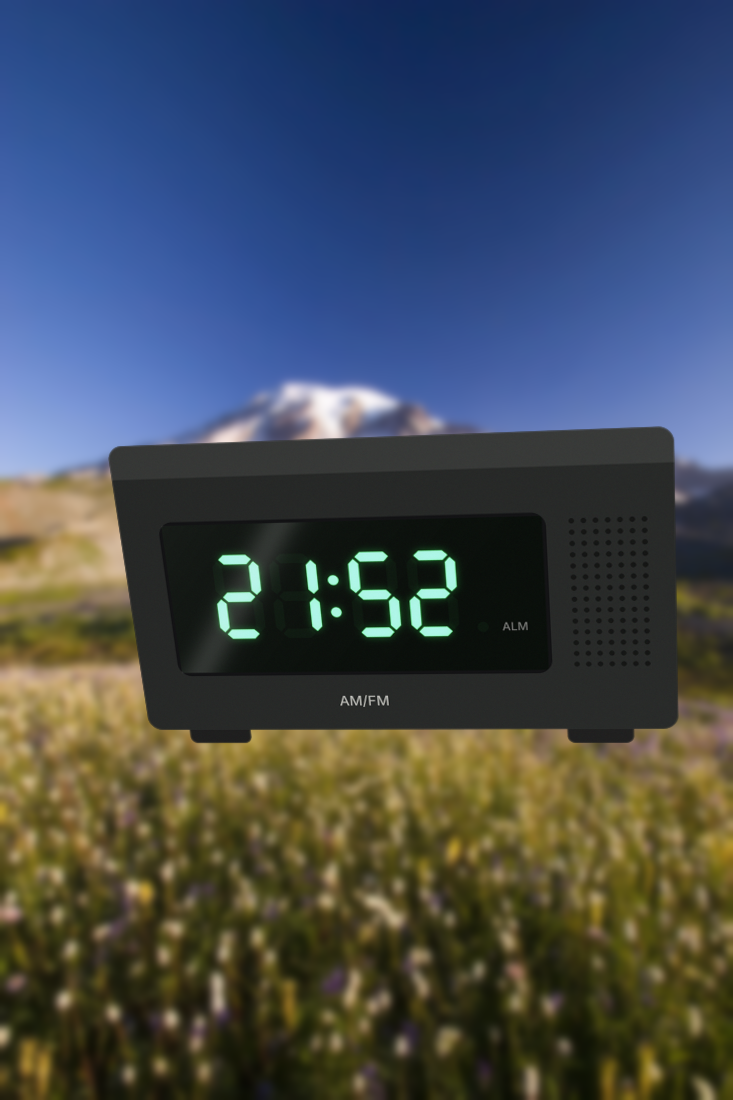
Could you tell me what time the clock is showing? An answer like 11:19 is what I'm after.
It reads 21:52
